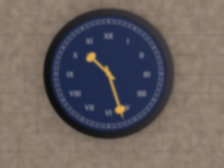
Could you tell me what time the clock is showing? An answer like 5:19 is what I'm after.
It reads 10:27
